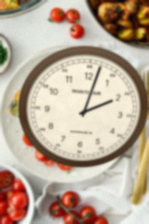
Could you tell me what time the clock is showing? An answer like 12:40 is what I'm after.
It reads 2:02
